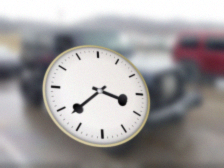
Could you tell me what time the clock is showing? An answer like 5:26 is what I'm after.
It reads 3:38
